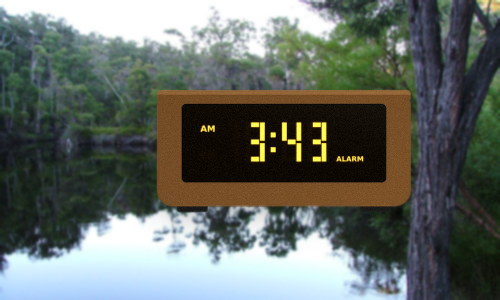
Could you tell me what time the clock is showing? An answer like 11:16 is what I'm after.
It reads 3:43
